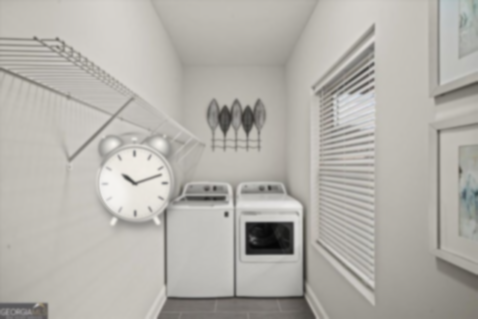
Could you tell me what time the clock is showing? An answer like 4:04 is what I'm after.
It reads 10:12
